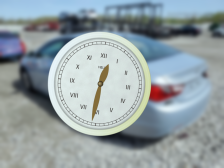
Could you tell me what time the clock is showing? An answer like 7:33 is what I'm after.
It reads 12:31
